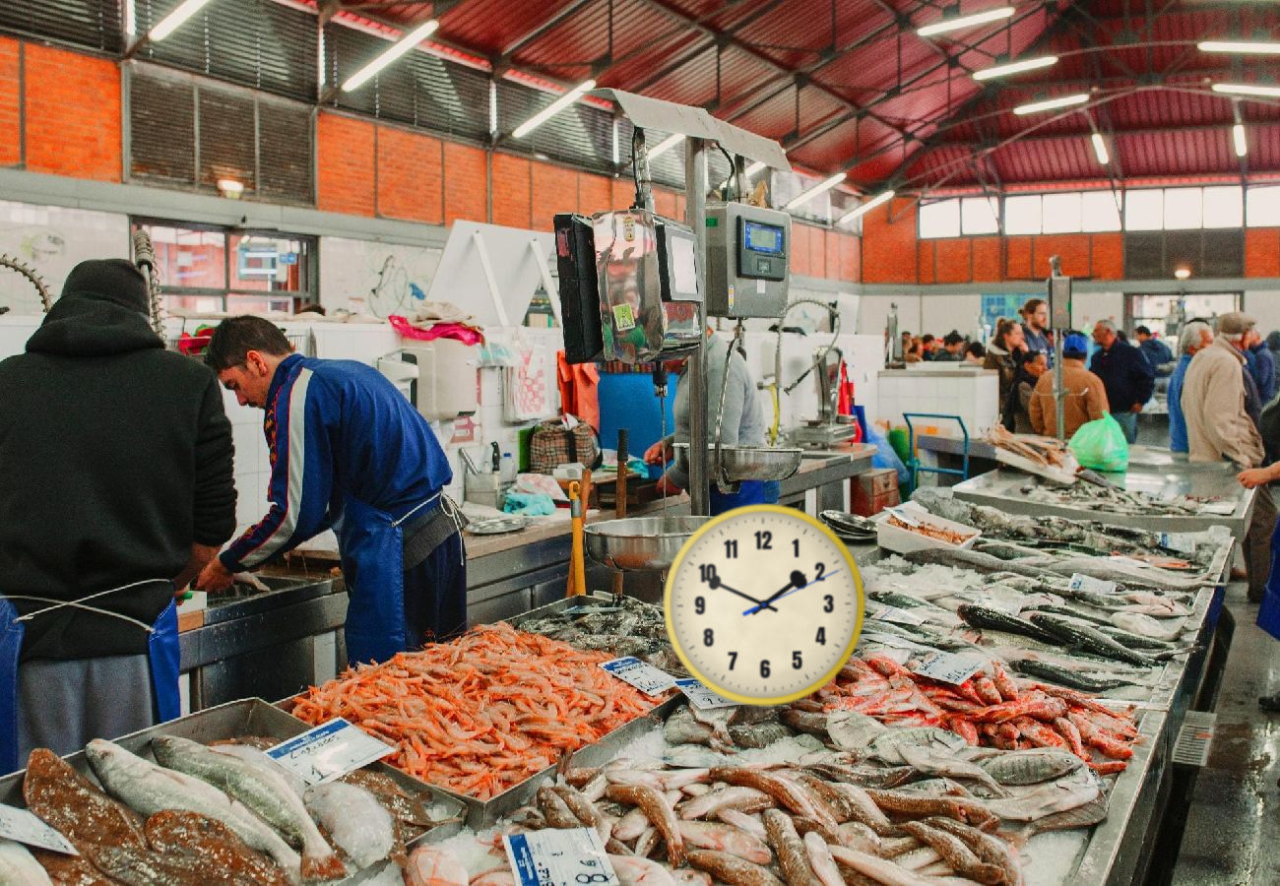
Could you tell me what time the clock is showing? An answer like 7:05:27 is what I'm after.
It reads 1:49:11
